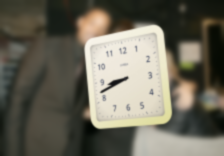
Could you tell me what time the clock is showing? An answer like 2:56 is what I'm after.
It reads 8:42
